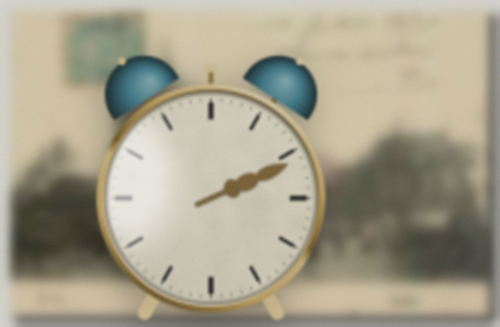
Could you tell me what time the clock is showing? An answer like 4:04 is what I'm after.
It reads 2:11
